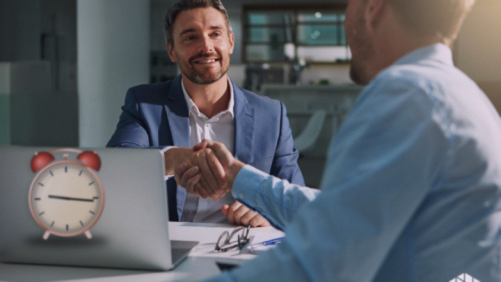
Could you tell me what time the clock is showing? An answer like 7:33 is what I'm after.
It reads 9:16
